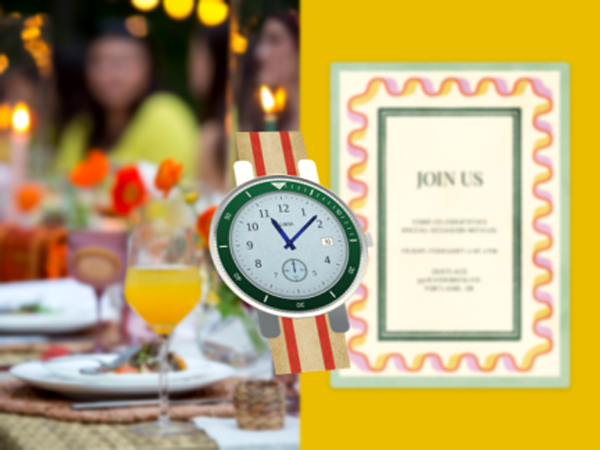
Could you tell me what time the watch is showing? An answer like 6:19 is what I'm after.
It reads 11:08
